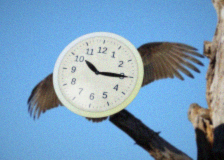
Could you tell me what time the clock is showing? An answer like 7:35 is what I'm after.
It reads 10:15
